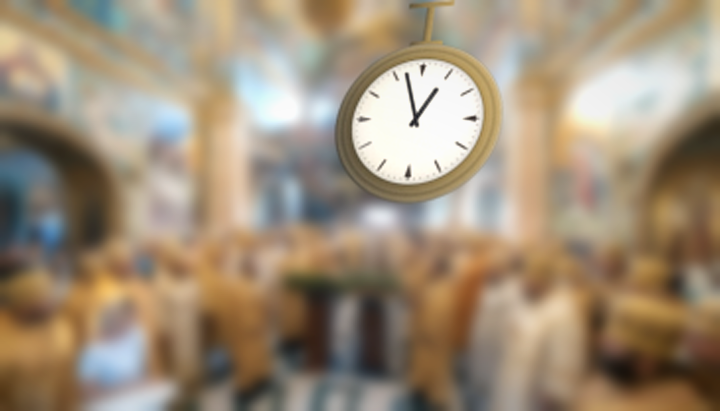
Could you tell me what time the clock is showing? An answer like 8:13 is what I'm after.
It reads 12:57
